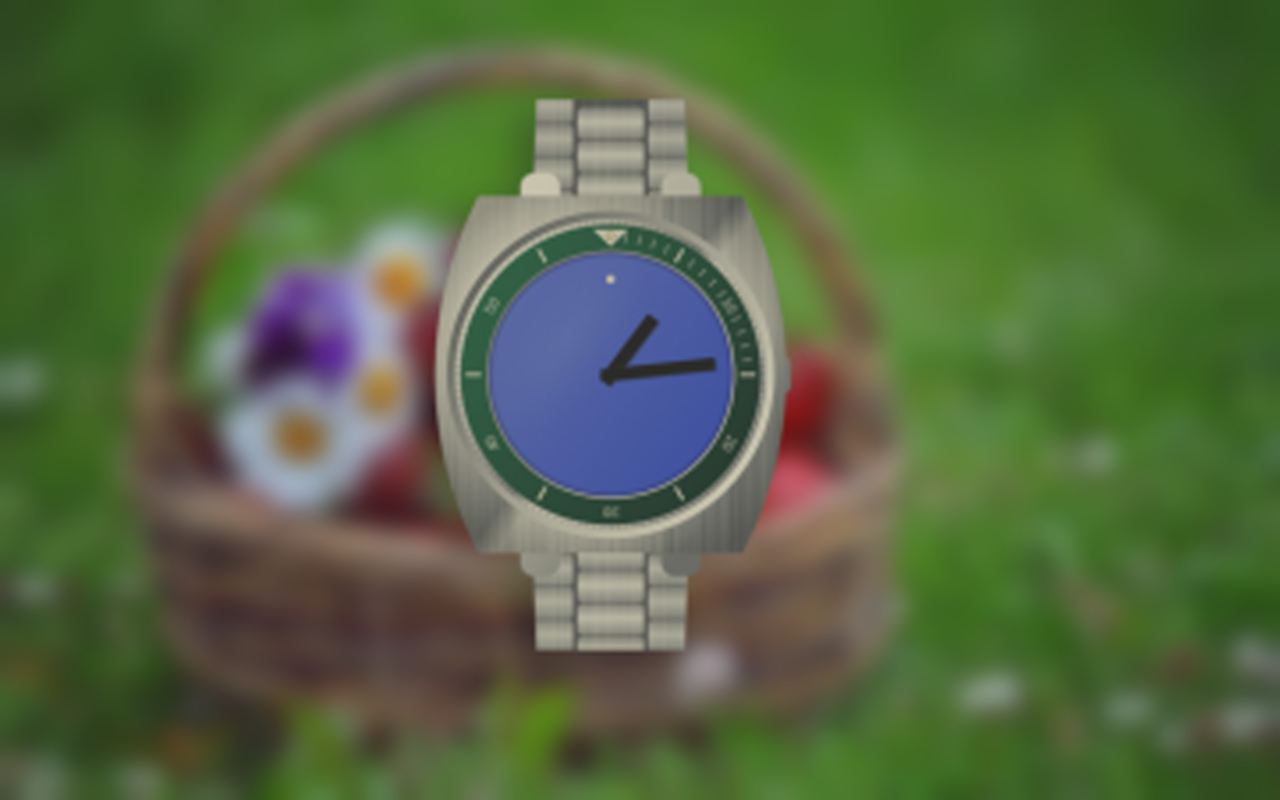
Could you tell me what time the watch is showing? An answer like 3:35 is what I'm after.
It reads 1:14
